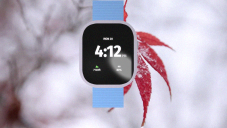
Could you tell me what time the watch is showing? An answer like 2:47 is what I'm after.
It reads 4:12
